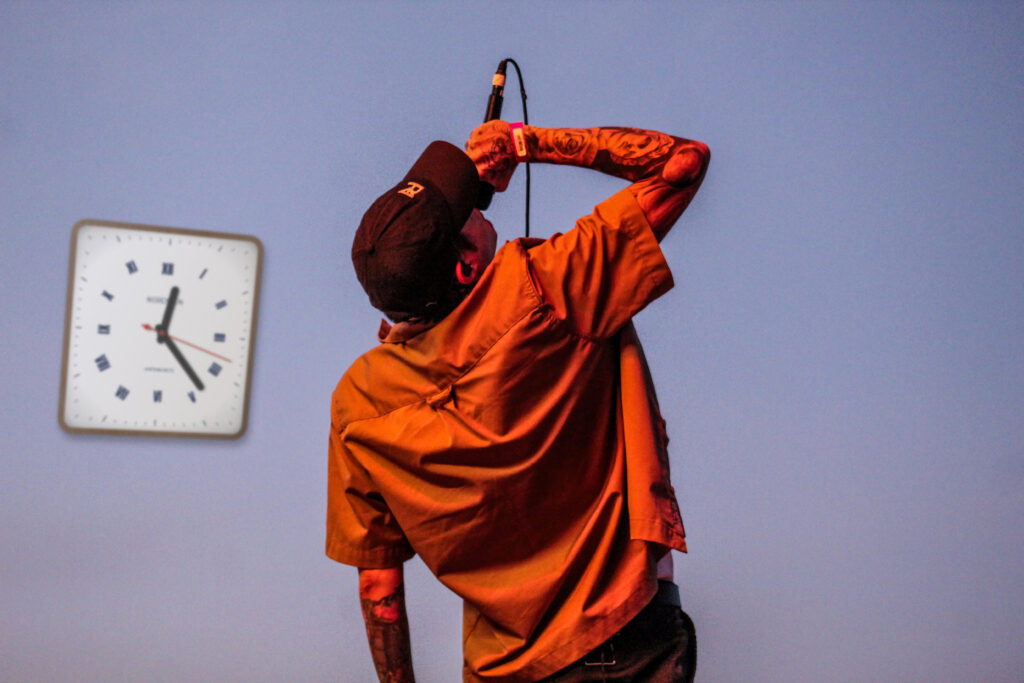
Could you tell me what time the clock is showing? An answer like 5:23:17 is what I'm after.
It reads 12:23:18
